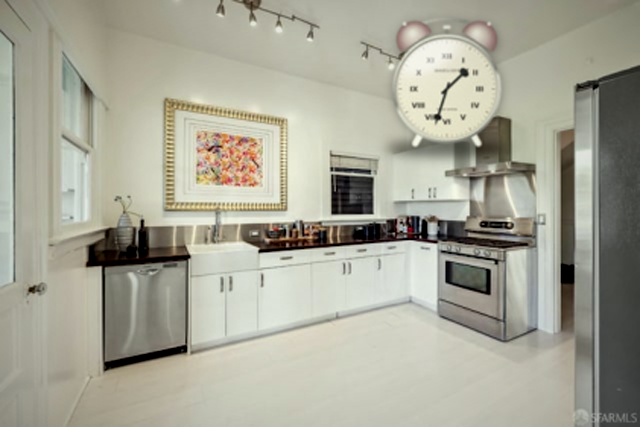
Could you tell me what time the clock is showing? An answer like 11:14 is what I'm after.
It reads 1:33
